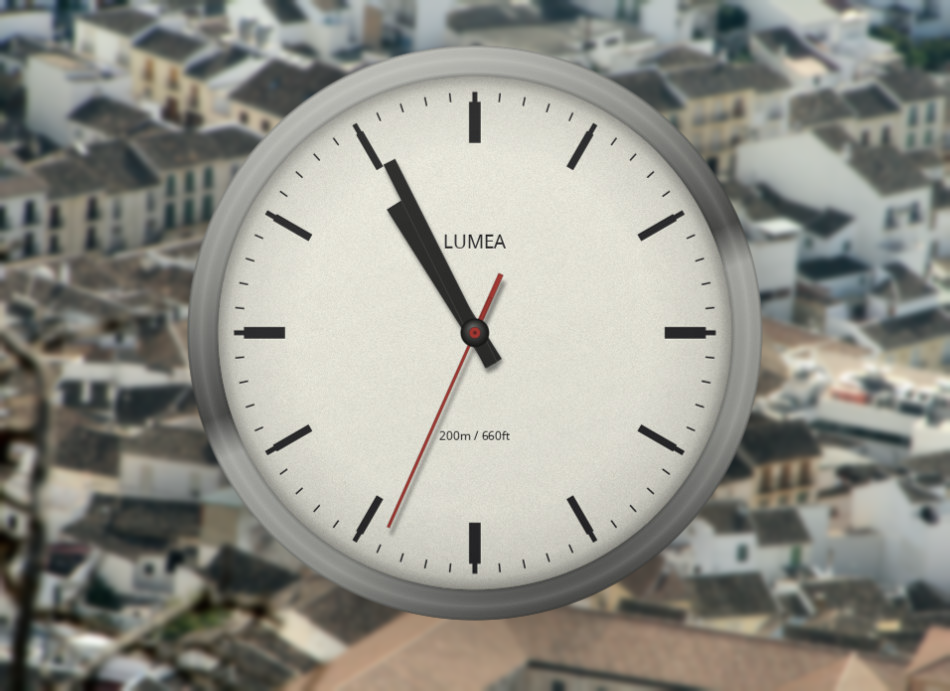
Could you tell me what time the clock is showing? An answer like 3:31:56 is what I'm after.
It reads 10:55:34
